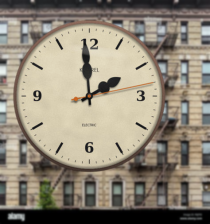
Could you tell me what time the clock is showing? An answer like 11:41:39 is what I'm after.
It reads 1:59:13
